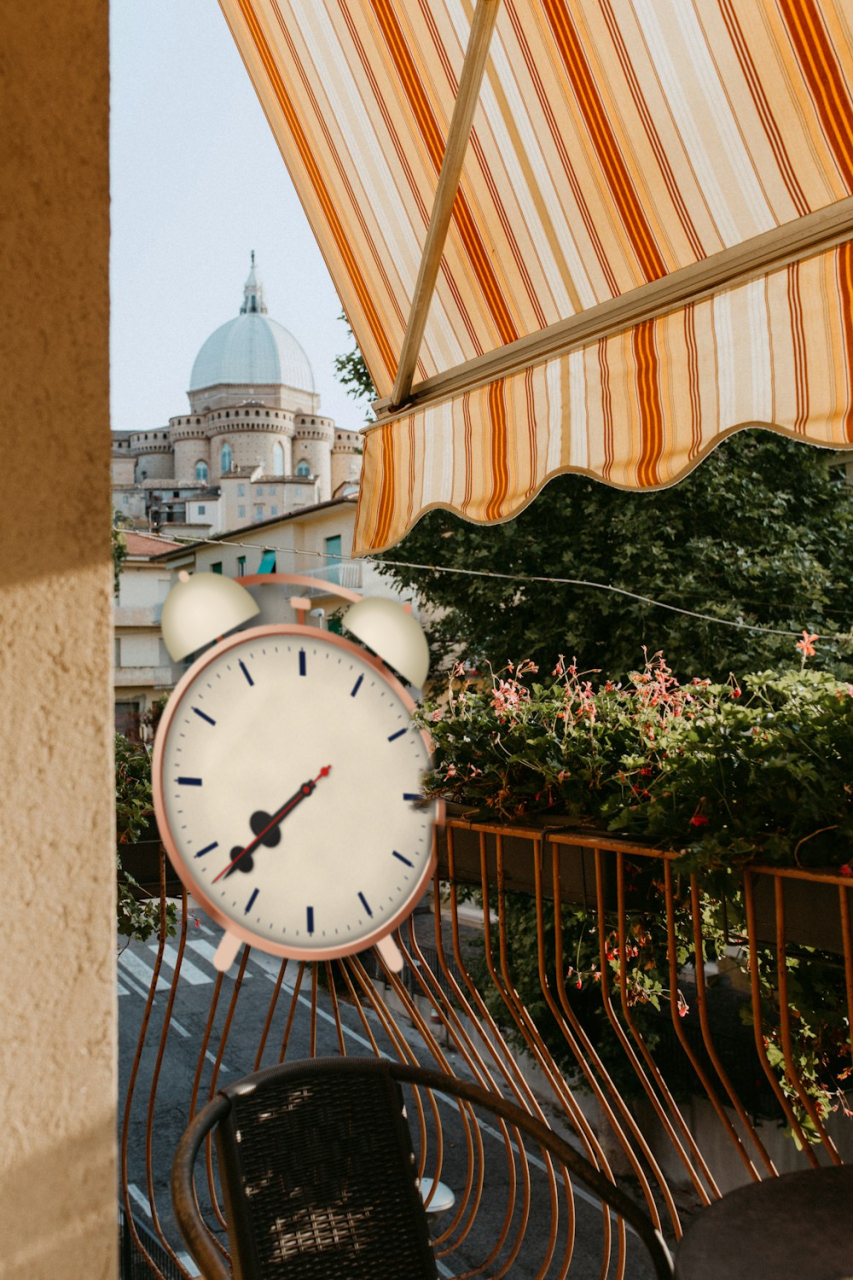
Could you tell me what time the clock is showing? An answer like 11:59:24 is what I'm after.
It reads 7:37:38
